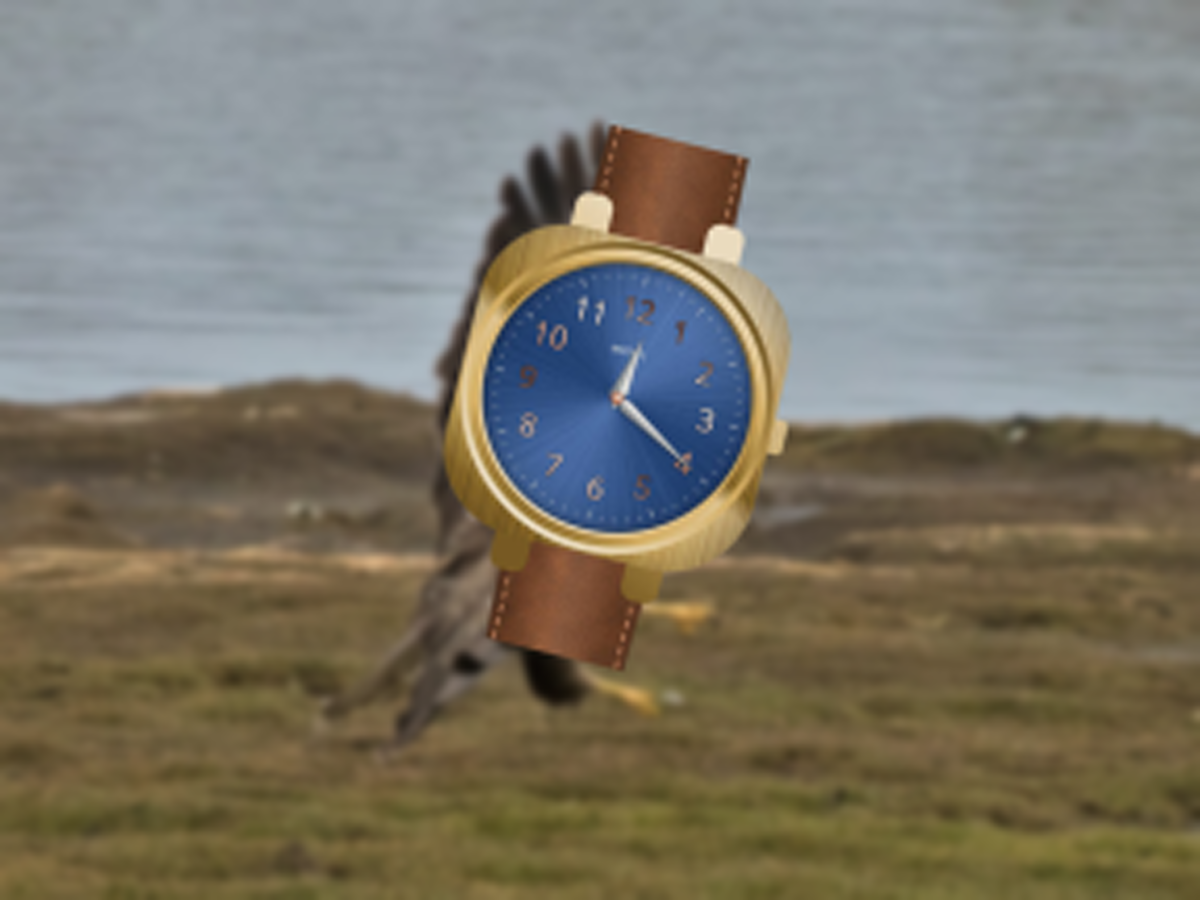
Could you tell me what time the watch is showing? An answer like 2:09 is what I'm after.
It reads 12:20
